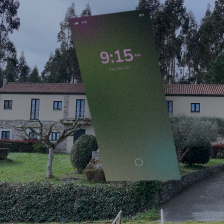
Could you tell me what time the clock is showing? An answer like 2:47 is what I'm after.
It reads 9:15
